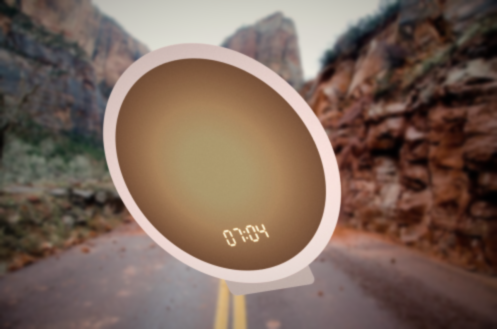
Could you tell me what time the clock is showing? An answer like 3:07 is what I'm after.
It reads 7:04
